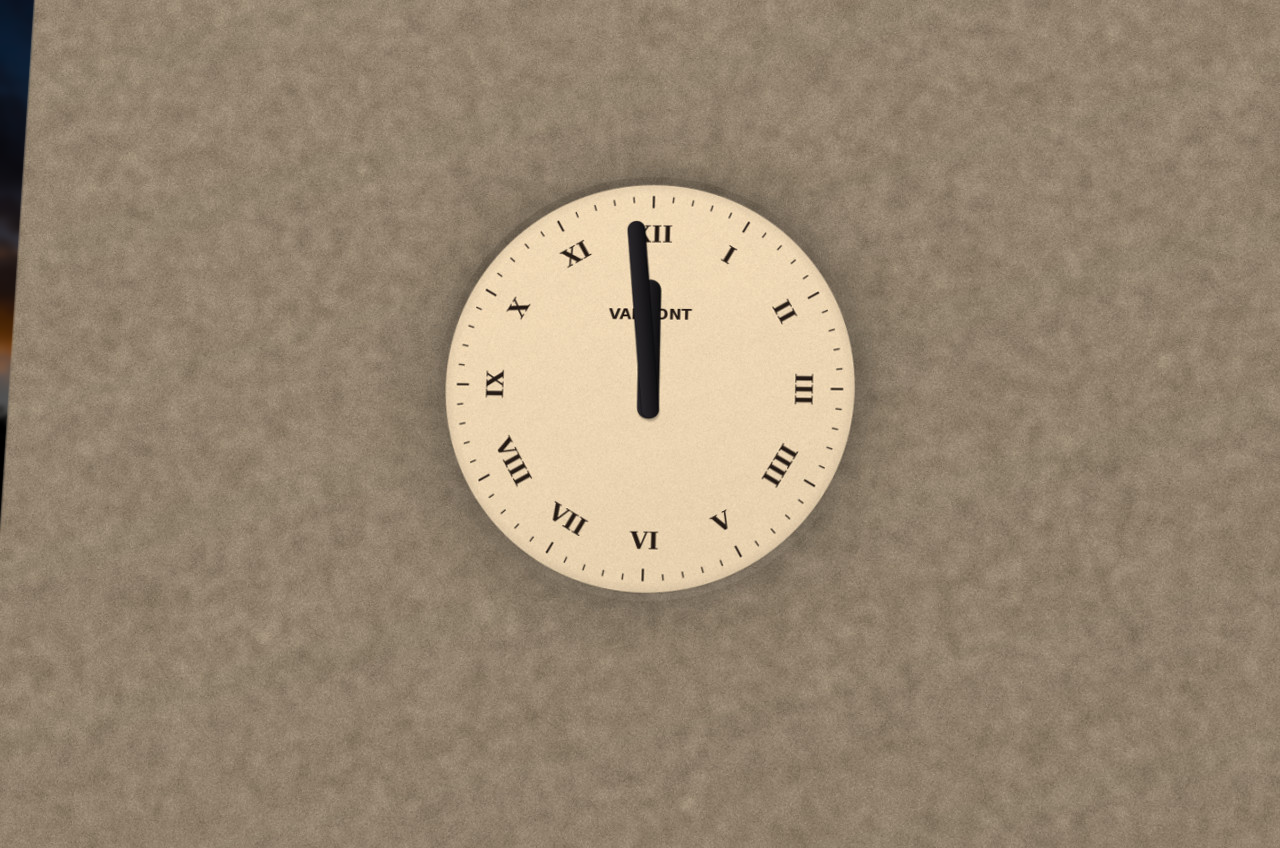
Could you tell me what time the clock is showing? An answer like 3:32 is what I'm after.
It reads 11:59
